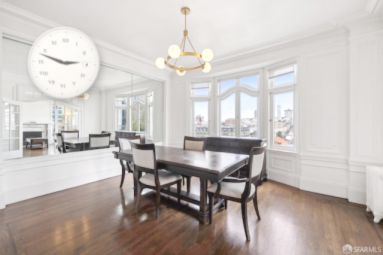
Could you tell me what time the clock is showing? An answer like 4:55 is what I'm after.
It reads 2:48
